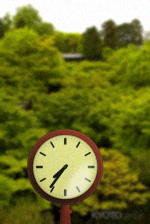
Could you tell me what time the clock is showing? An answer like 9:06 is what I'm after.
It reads 7:36
